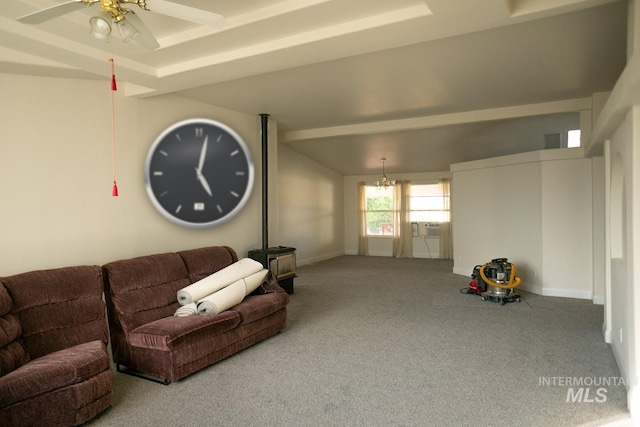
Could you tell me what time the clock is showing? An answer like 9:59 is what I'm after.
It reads 5:02
